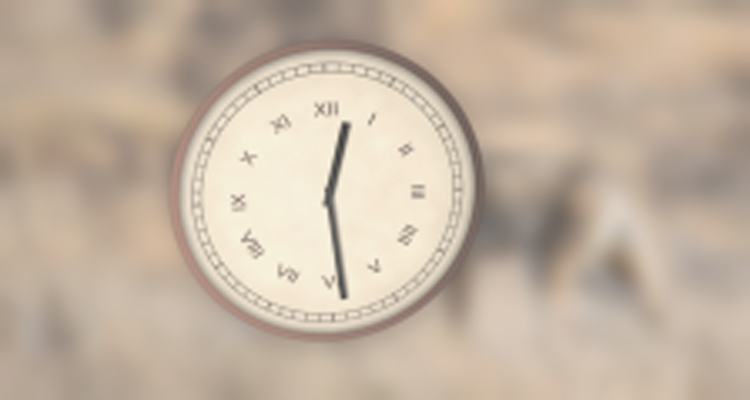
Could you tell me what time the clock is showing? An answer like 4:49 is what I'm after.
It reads 12:29
